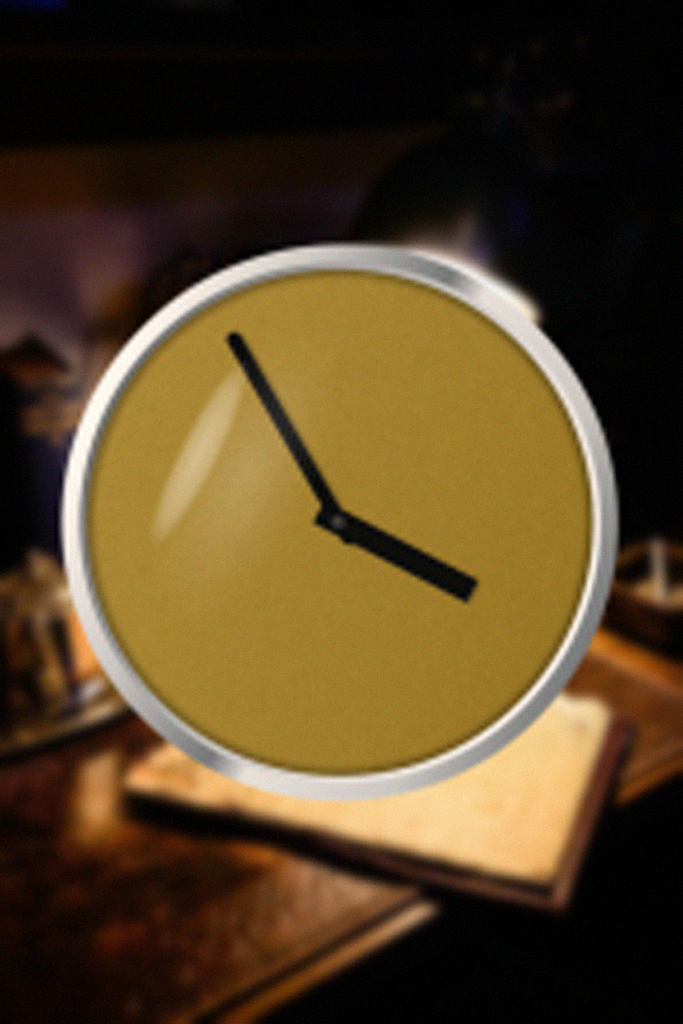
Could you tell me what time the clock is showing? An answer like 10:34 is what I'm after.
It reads 3:55
